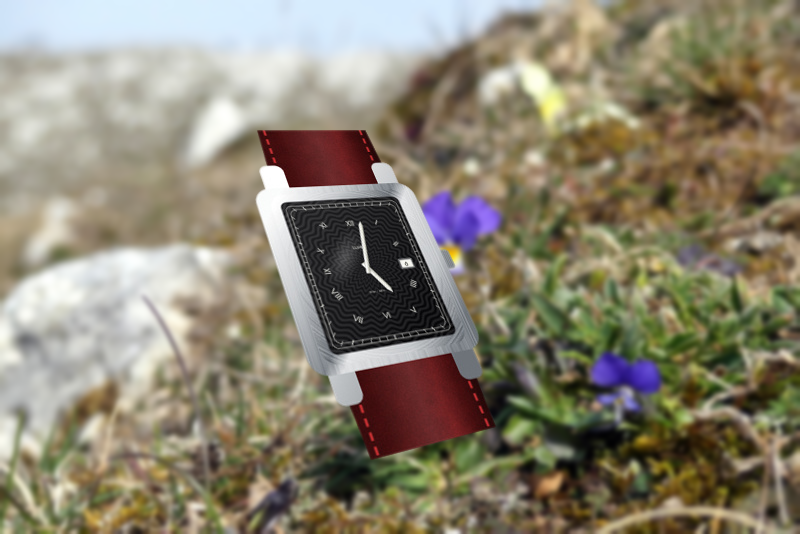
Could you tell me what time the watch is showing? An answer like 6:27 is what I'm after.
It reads 5:02
